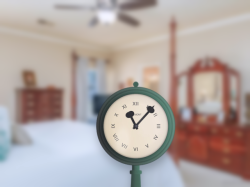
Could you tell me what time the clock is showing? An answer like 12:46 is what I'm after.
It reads 11:07
